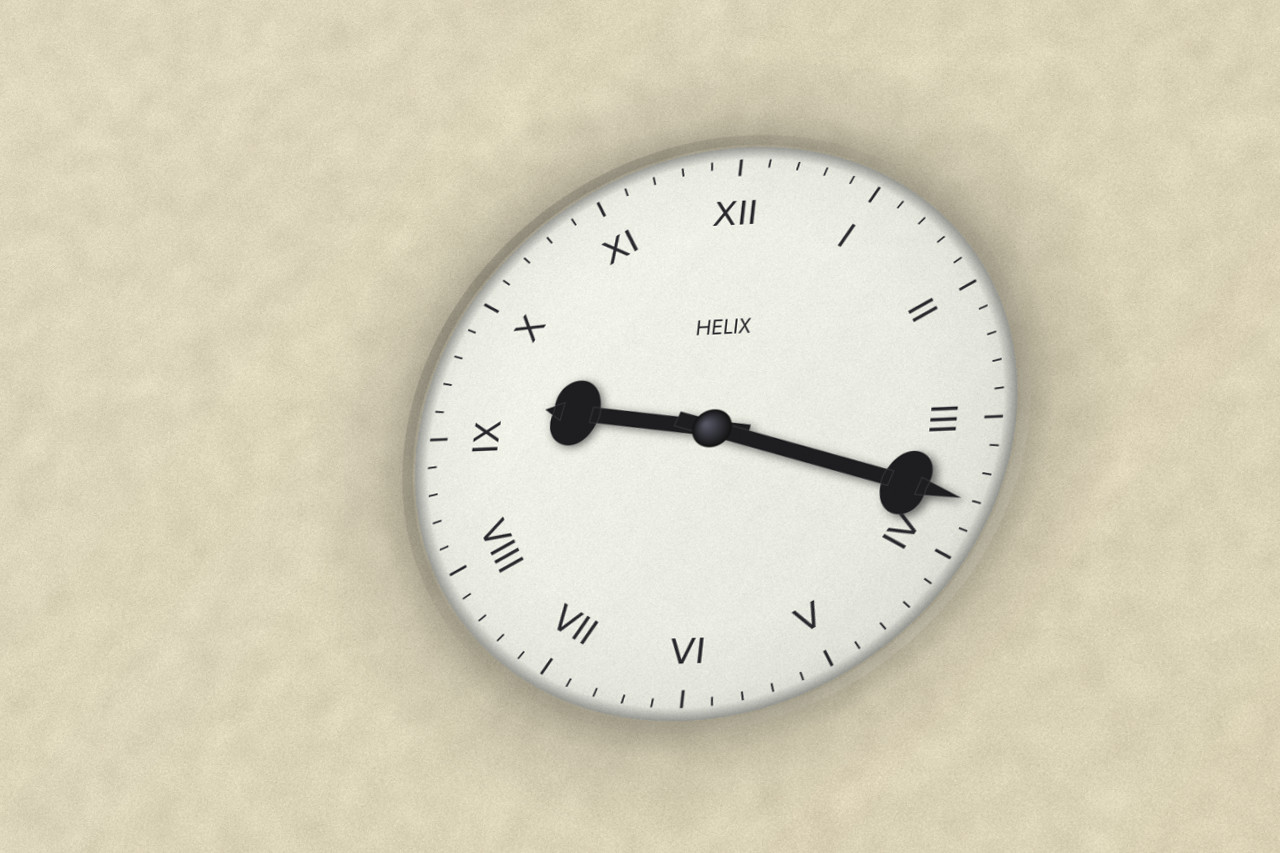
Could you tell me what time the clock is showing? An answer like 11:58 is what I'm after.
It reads 9:18
